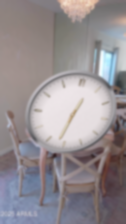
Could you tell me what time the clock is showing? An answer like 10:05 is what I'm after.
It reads 12:32
